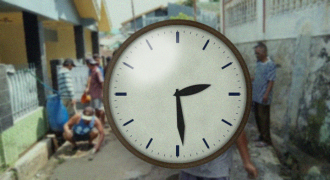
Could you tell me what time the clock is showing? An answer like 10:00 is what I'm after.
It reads 2:29
